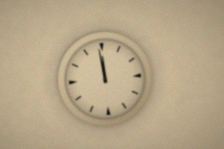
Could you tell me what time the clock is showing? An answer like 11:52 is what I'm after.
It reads 11:59
